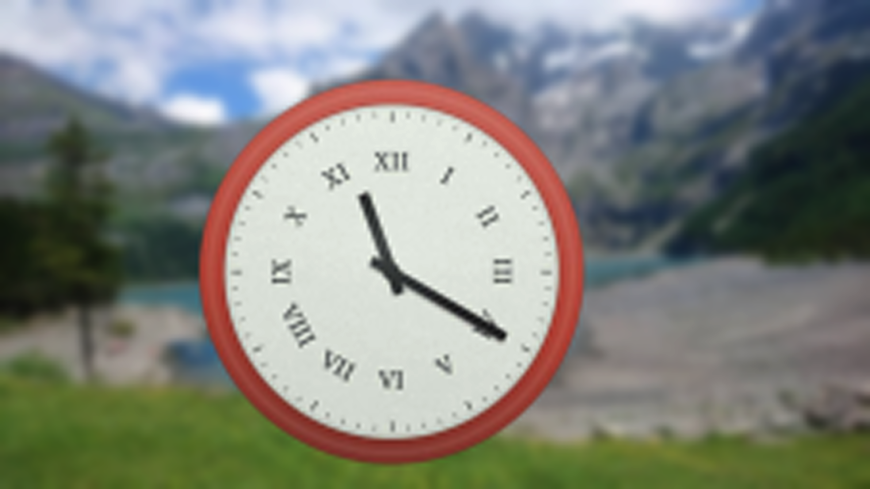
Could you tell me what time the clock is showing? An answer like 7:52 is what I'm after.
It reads 11:20
